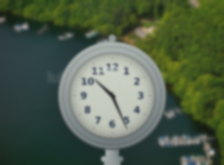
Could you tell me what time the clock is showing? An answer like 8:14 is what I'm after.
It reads 10:26
